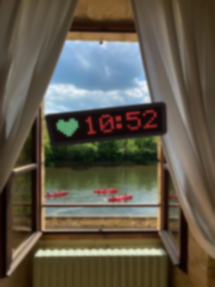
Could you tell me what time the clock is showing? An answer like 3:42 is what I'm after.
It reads 10:52
